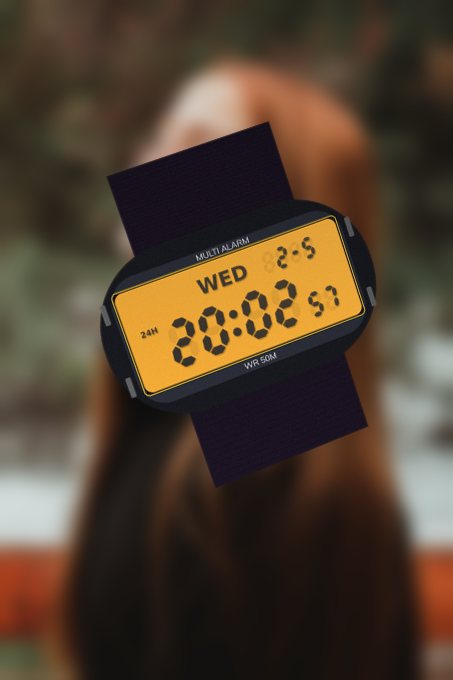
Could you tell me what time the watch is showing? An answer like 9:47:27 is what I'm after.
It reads 20:02:57
